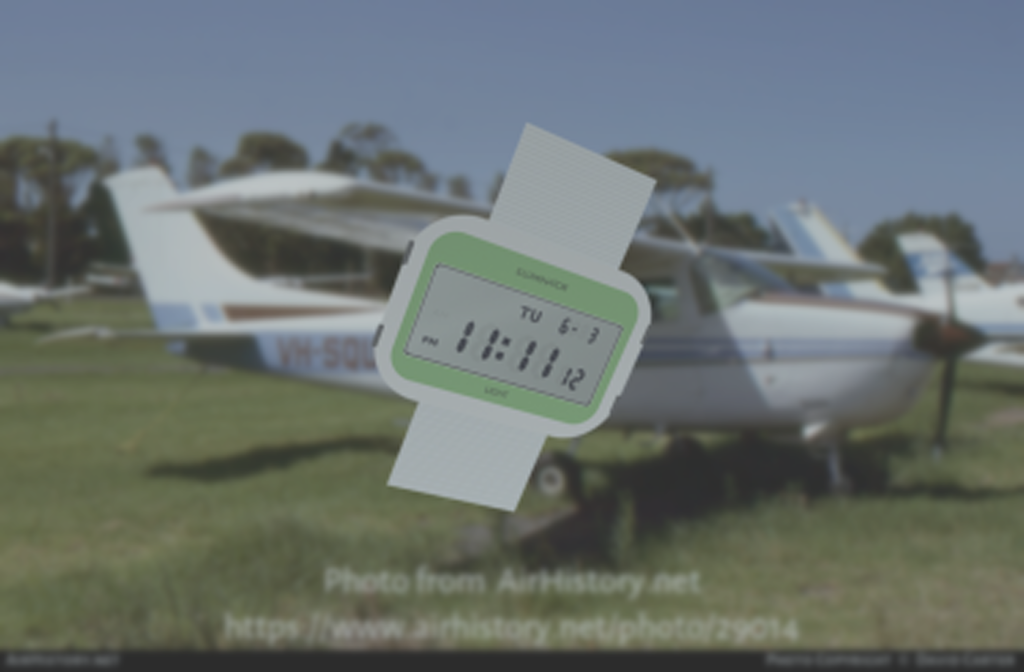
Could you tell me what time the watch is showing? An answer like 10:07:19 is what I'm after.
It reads 11:11:12
